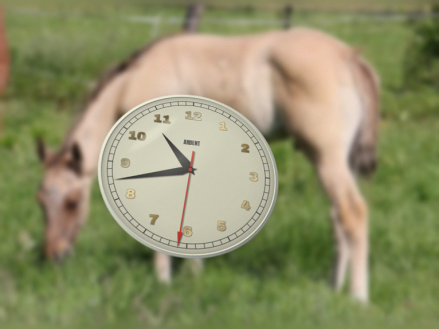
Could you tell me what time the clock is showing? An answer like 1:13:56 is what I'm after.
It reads 10:42:31
